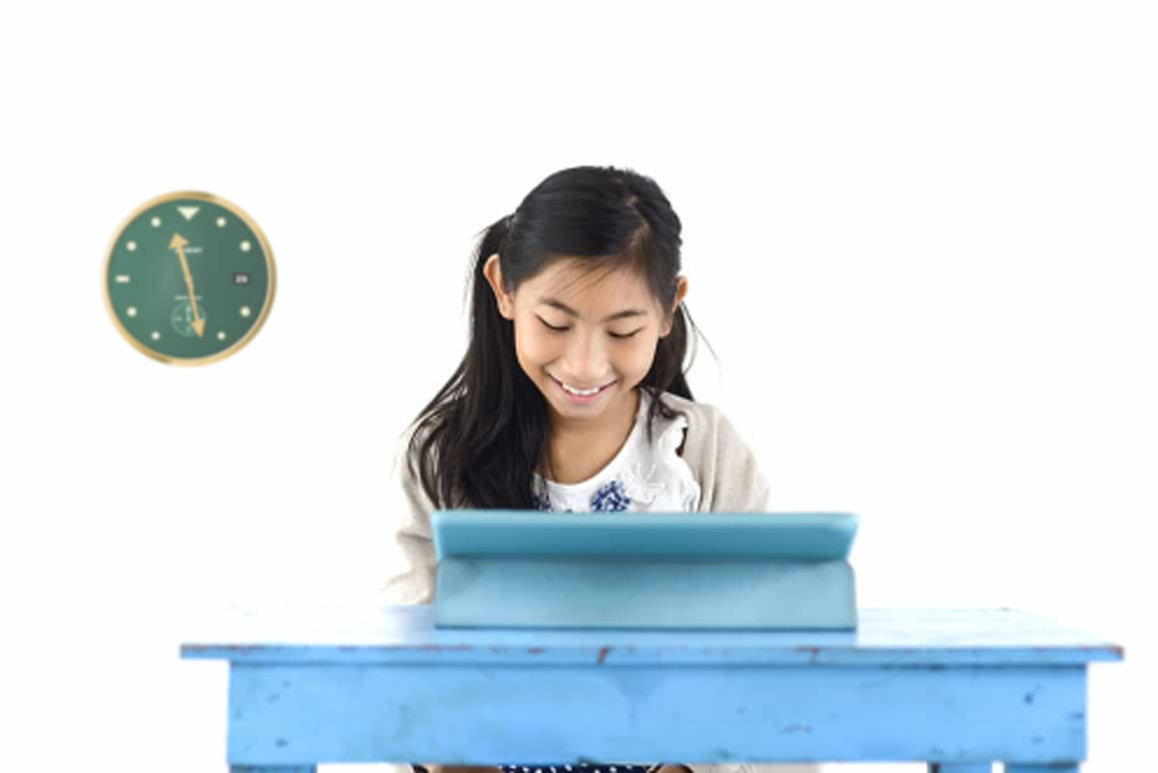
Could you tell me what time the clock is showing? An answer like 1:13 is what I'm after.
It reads 11:28
